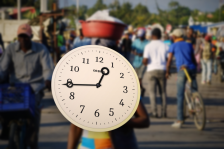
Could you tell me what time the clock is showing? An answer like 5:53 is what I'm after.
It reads 12:44
